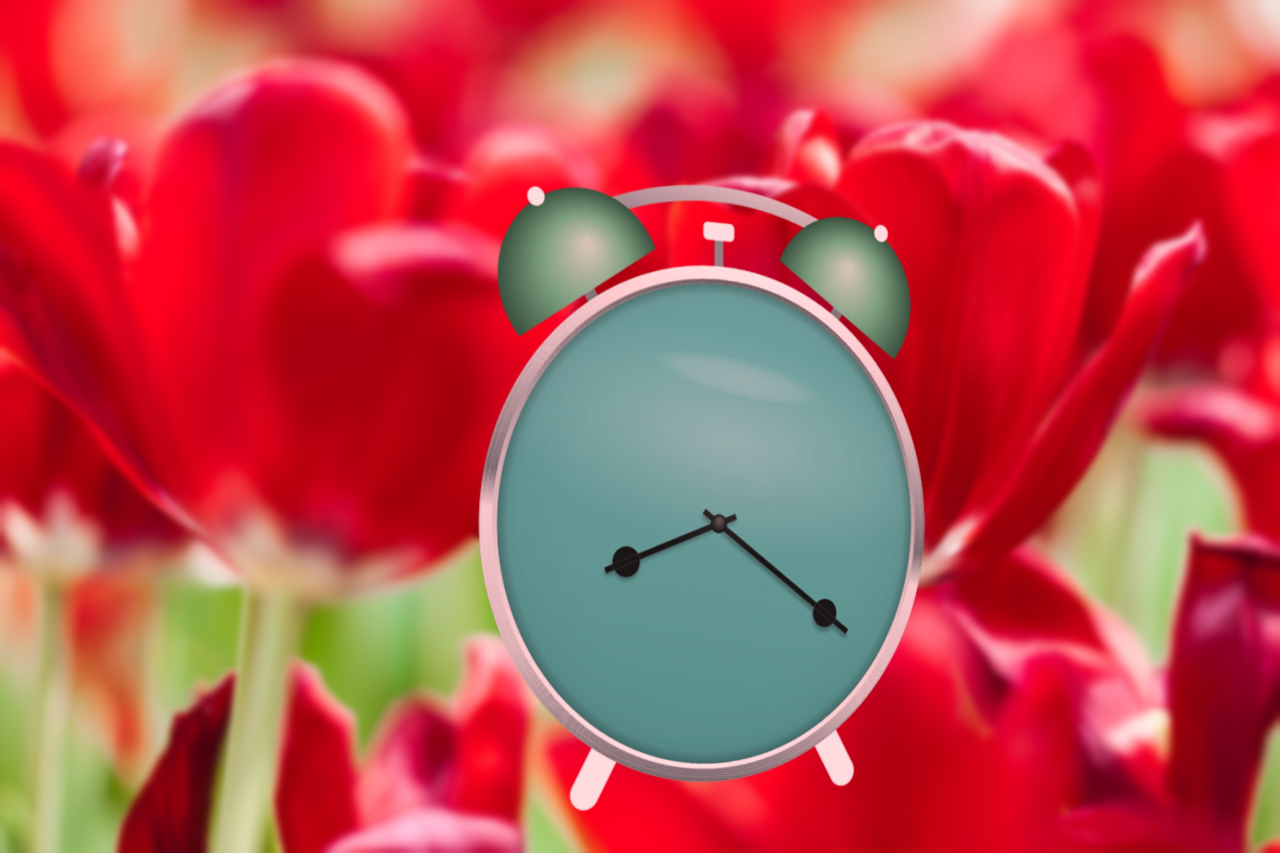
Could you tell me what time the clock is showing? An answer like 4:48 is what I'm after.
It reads 8:21
